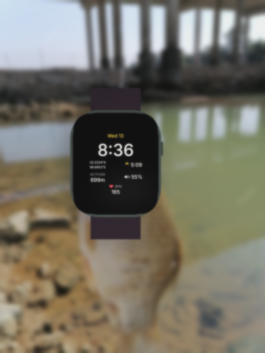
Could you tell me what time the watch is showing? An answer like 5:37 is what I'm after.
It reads 8:36
